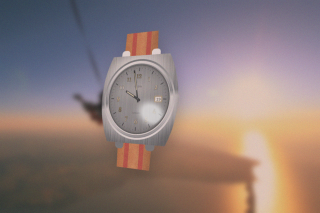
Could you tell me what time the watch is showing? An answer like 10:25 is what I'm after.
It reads 9:58
